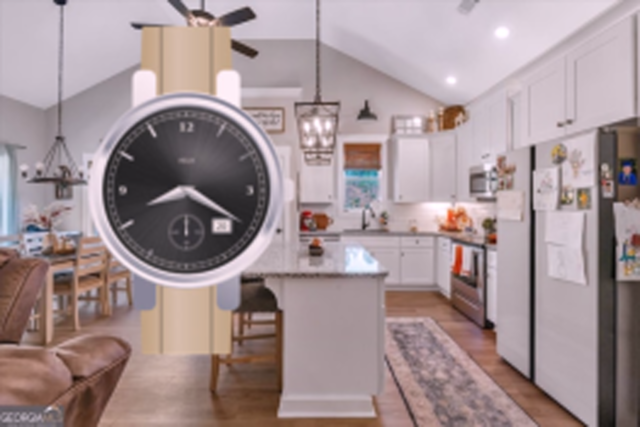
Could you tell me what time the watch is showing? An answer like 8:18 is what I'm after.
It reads 8:20
